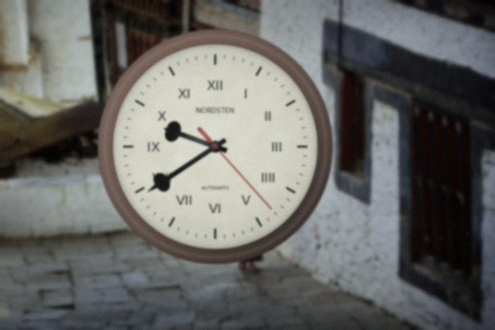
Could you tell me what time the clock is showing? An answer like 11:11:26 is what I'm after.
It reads 9:39:23
